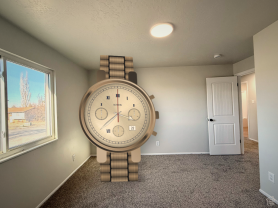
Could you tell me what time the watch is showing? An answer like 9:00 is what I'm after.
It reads 3:38
